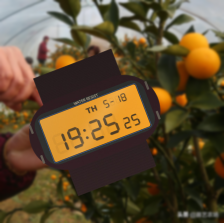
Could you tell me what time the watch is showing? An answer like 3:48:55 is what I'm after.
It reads 19:25:25
